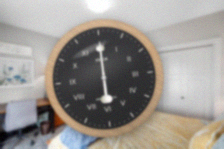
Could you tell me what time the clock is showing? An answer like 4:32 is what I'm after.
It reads 6:00
